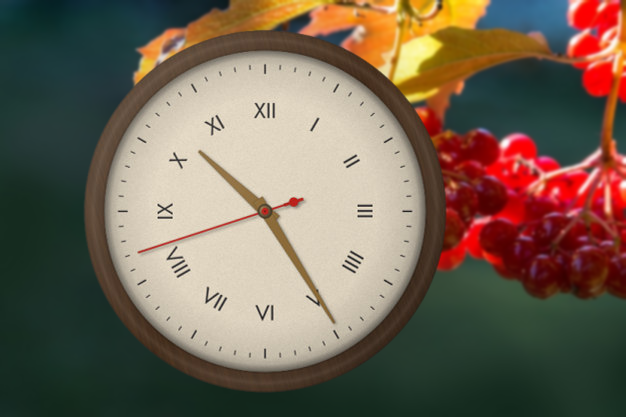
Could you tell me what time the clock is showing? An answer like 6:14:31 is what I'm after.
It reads 10:24:42
